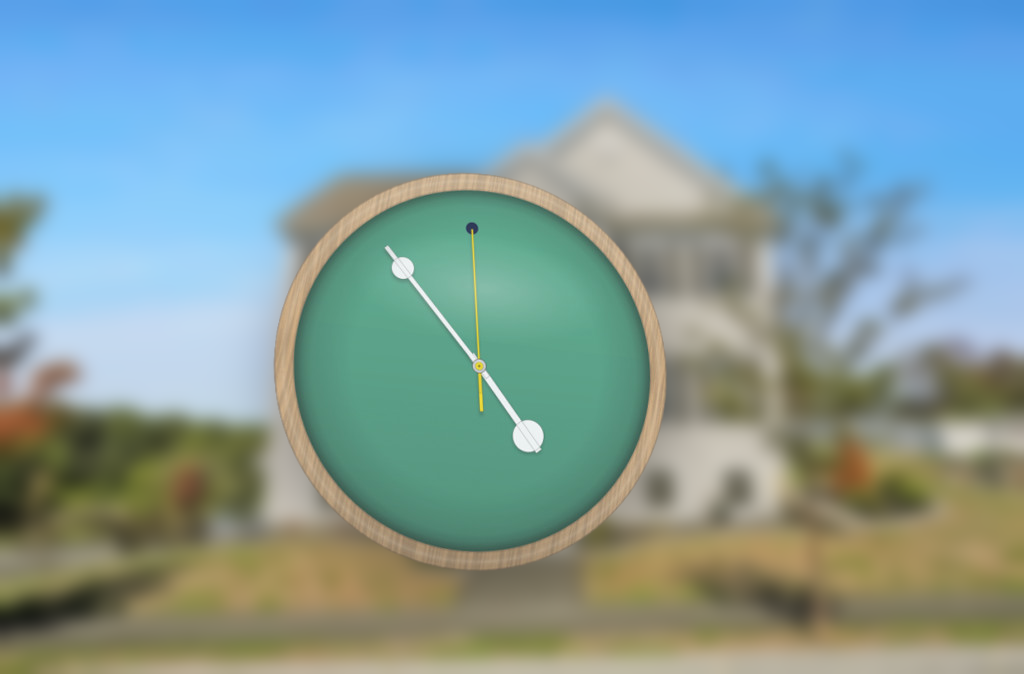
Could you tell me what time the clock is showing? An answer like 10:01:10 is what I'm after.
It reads 4:54:00
